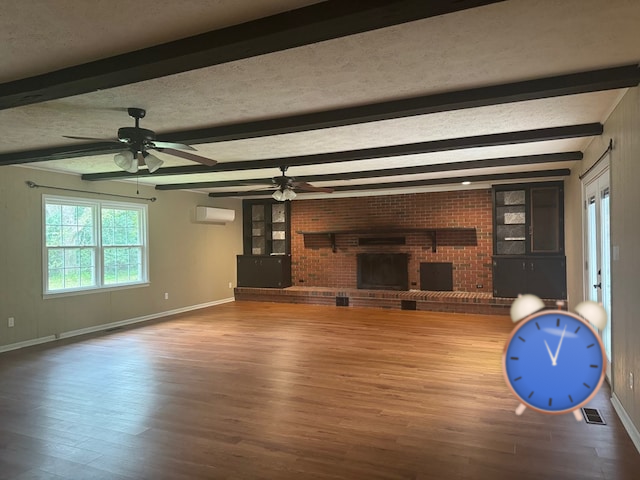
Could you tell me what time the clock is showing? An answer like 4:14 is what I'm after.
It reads 11:02
